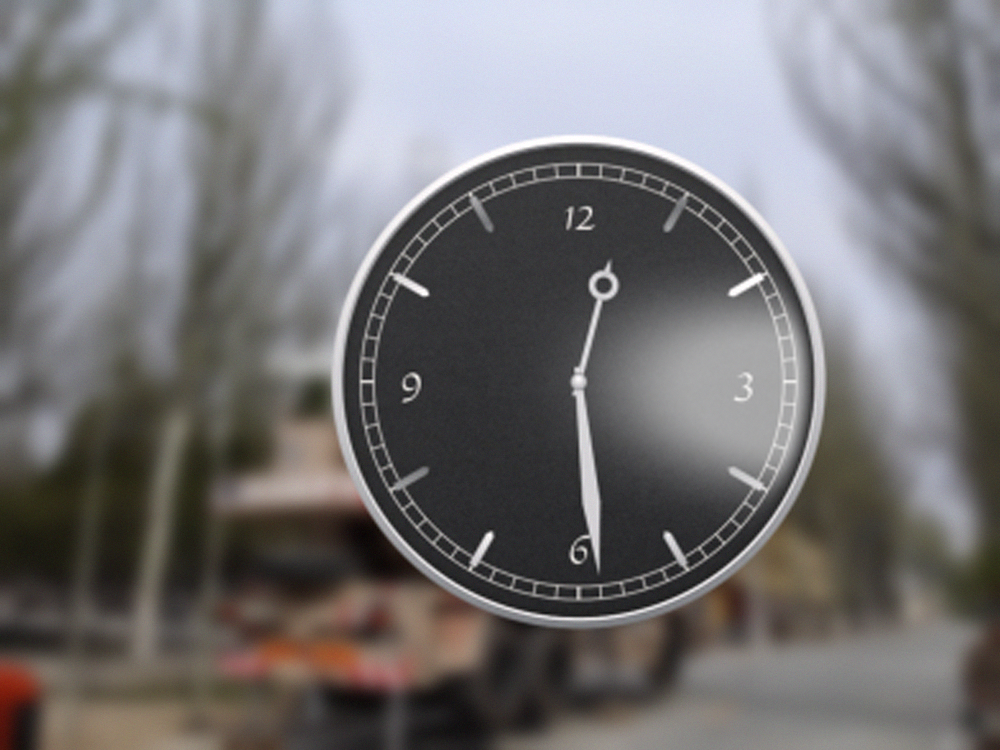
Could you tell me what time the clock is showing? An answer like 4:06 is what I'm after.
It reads 12:29
